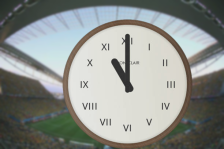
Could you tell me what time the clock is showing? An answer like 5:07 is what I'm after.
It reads 11:00
